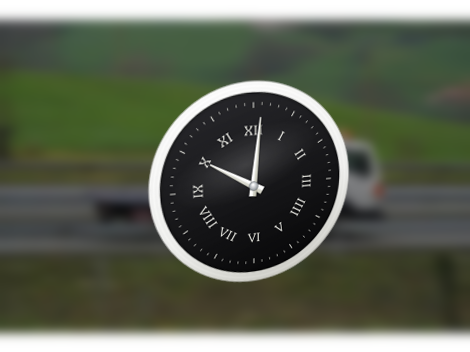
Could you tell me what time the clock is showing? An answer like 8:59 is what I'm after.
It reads 10:01
